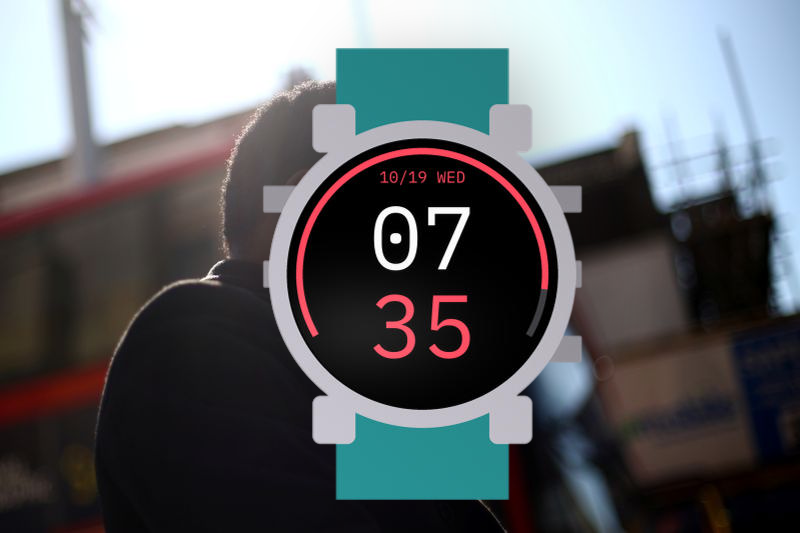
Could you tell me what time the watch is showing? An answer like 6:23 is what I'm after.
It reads 7:35
